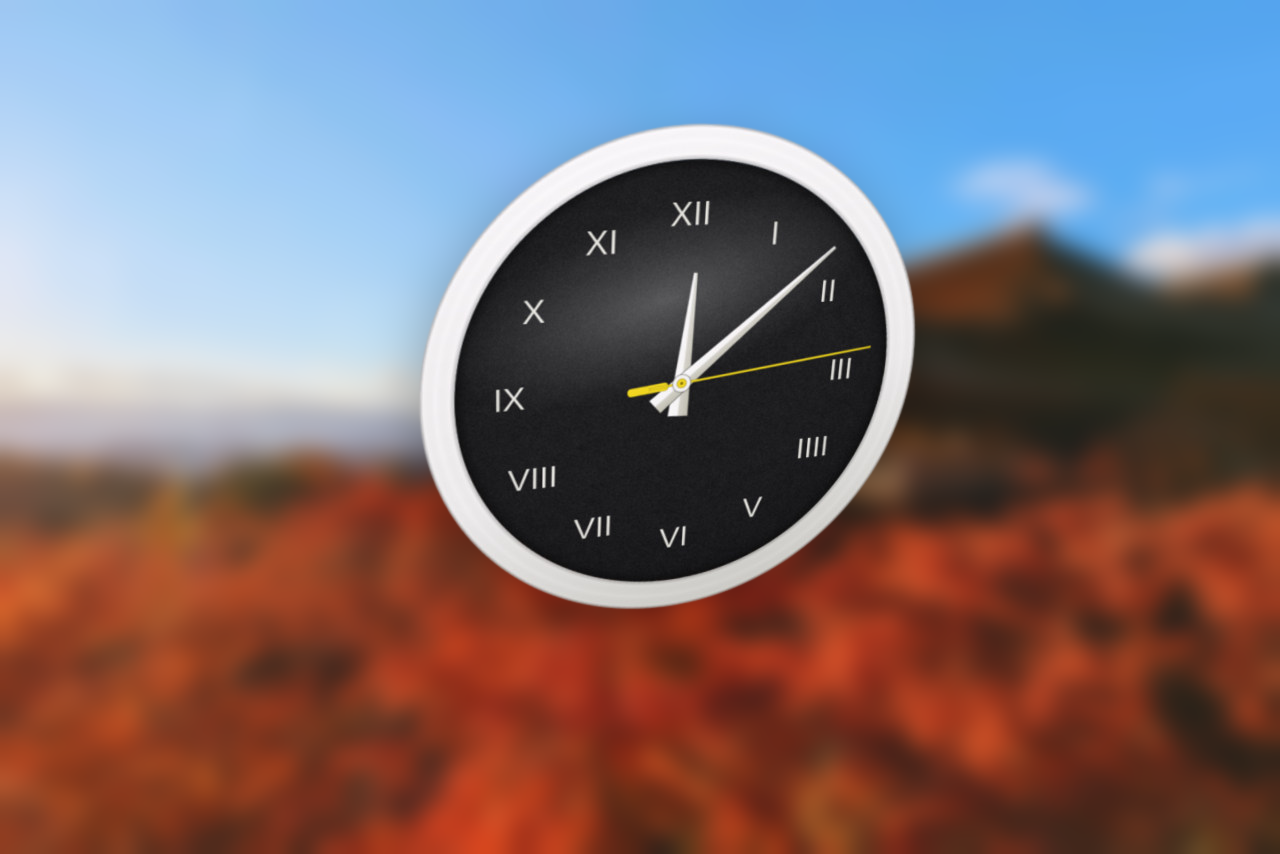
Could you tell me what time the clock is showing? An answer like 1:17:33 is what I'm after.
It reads 12:08:14
